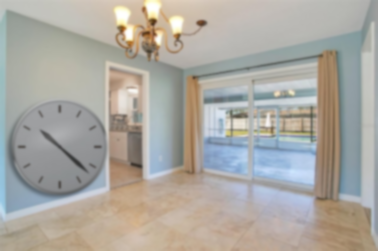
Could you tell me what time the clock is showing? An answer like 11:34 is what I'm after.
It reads 10:22
